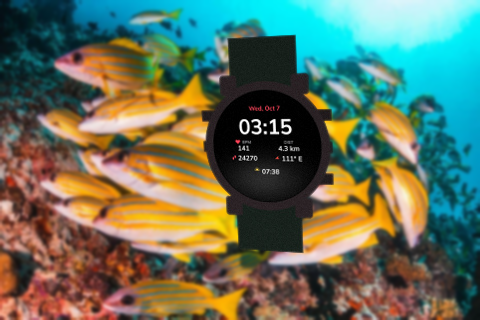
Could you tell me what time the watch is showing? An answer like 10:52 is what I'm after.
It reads 3:15
